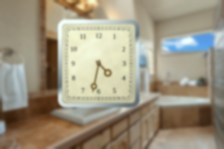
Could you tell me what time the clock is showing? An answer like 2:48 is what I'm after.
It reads 4:32
